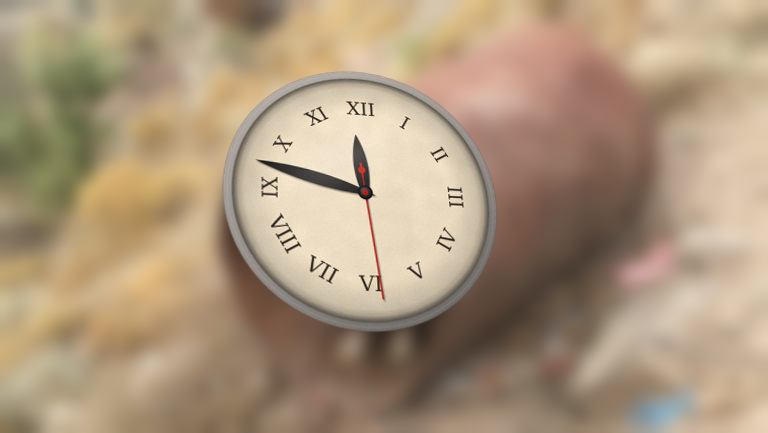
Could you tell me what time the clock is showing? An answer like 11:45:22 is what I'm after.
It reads 11:47:29
